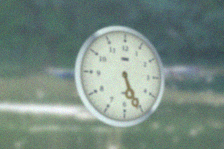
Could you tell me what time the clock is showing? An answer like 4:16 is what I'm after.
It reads 5:26
